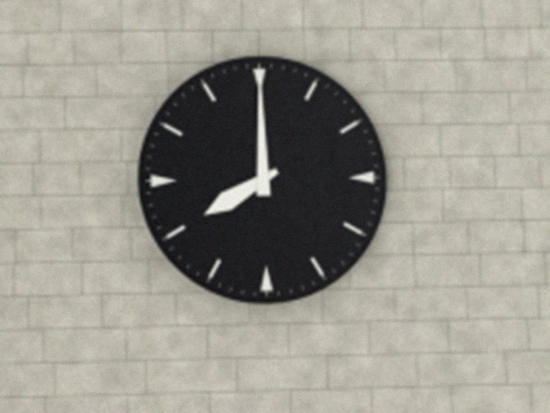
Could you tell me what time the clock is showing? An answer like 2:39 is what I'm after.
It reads 8:00
